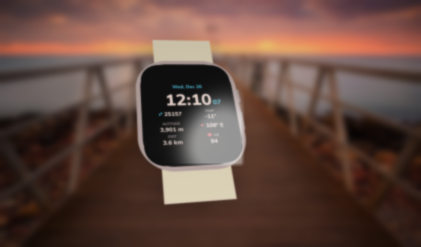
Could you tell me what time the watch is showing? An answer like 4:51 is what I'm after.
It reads 12:10
